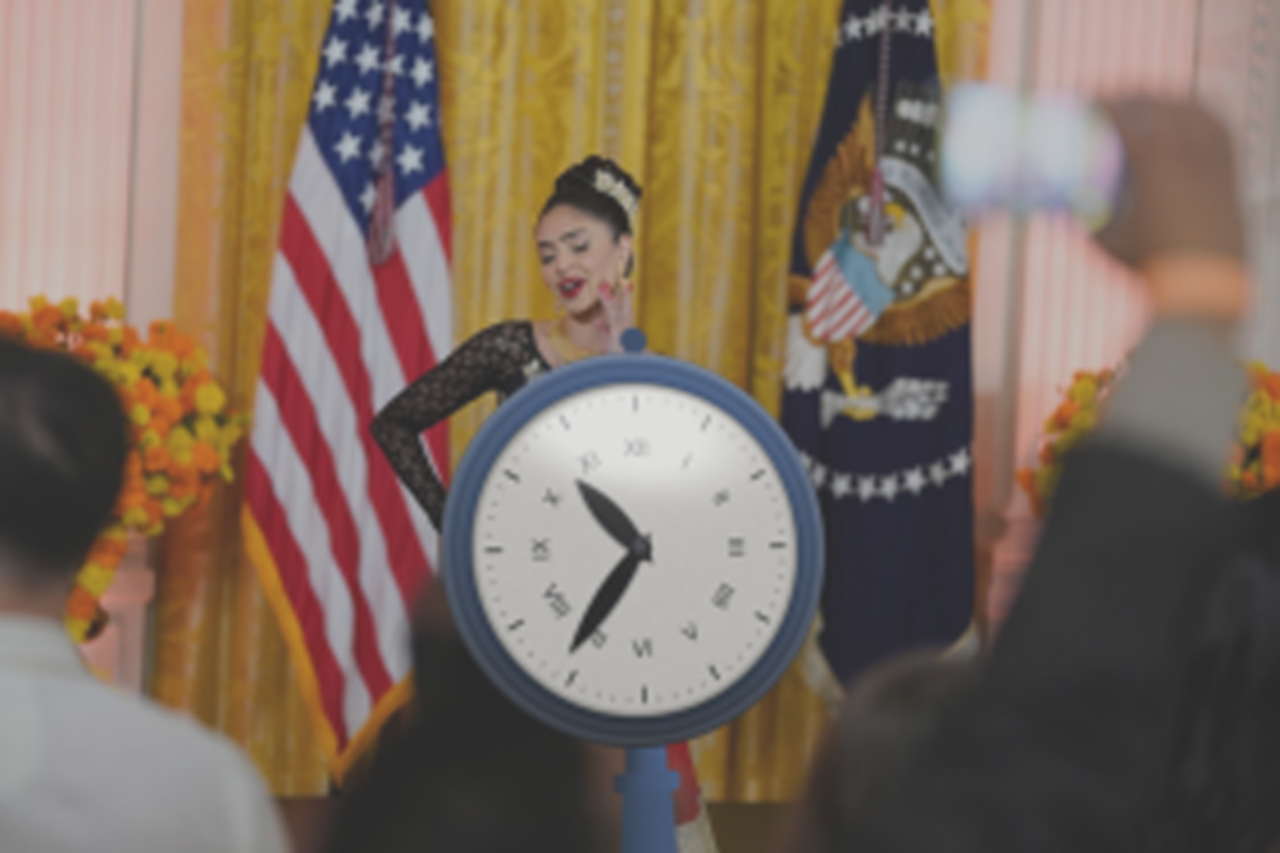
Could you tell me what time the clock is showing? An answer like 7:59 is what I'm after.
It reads 10:36
